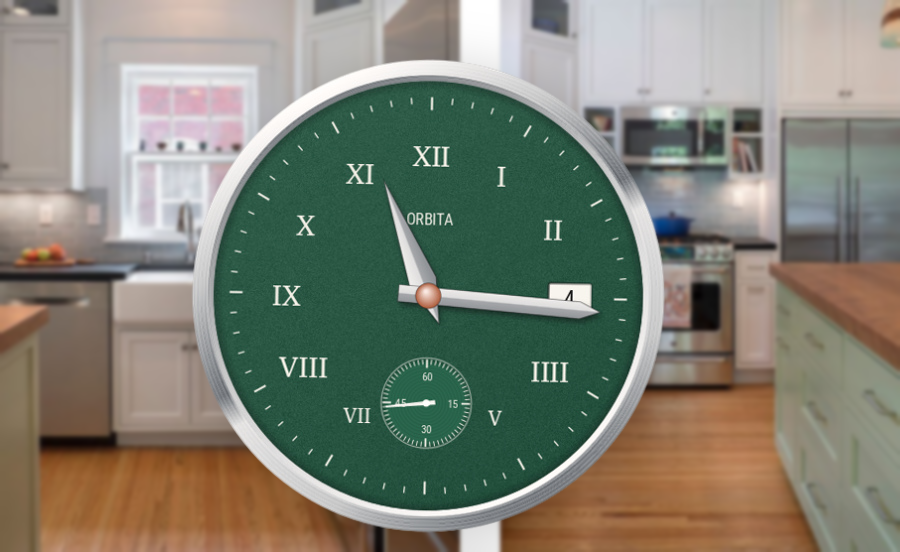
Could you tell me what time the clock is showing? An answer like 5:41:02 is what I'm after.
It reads 11:15:44
